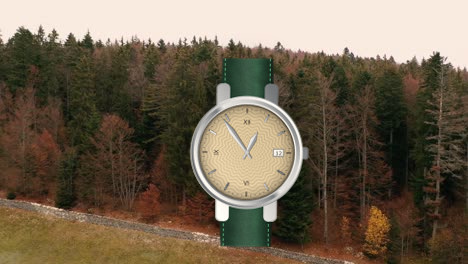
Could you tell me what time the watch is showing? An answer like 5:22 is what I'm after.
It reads 12:54
